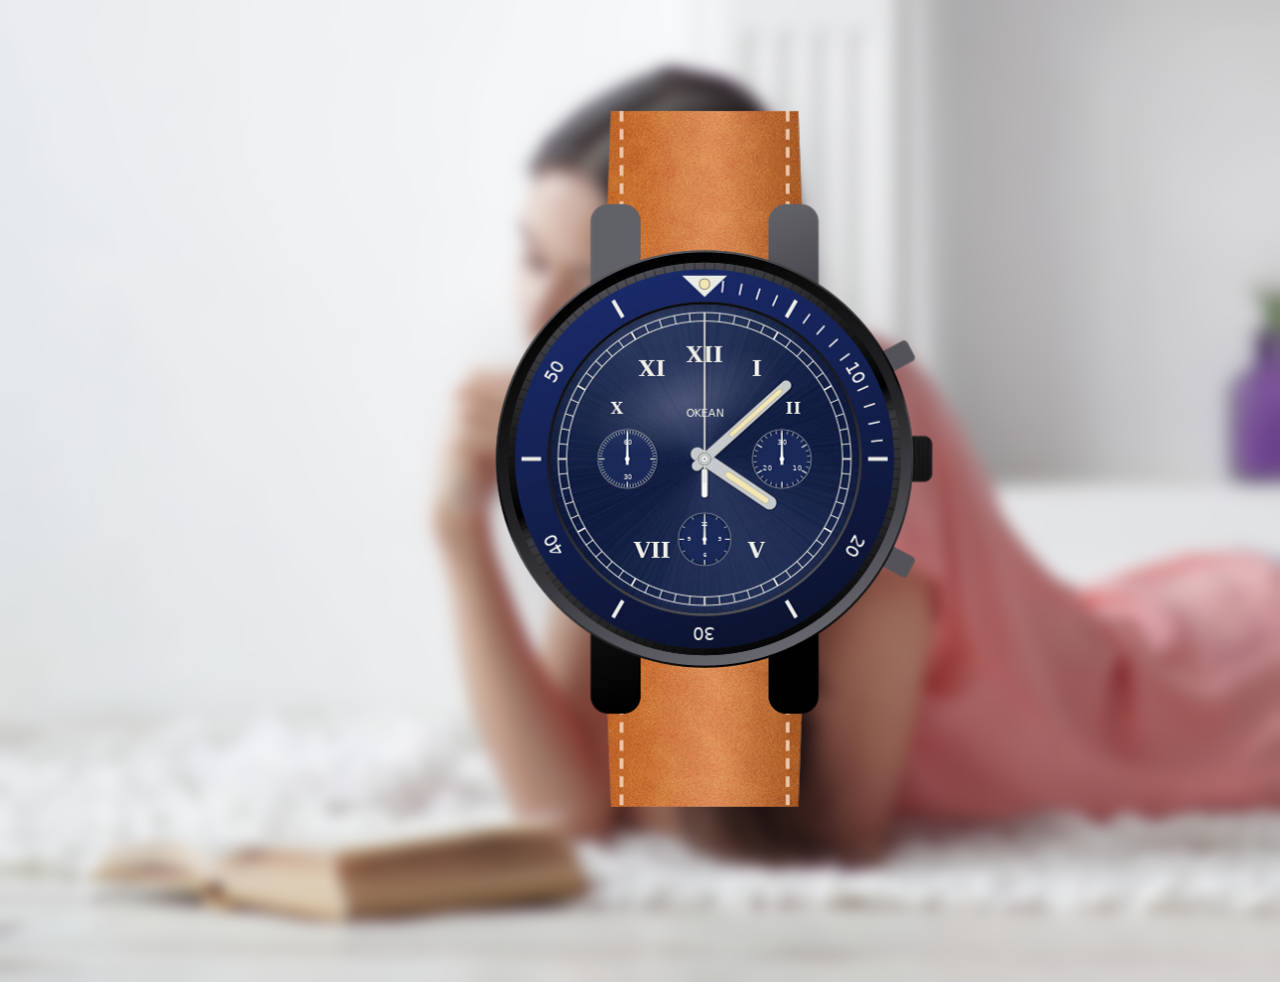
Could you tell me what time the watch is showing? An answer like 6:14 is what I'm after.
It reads 4:08
